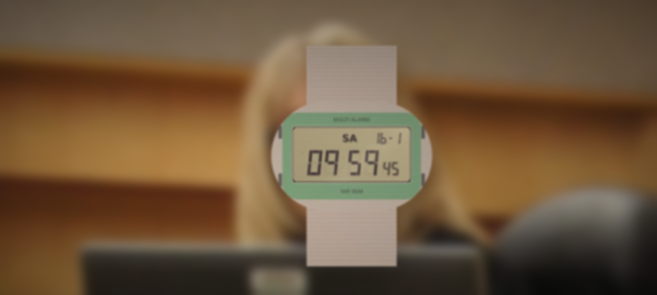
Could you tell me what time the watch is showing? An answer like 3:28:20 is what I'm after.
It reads 9:59:45
